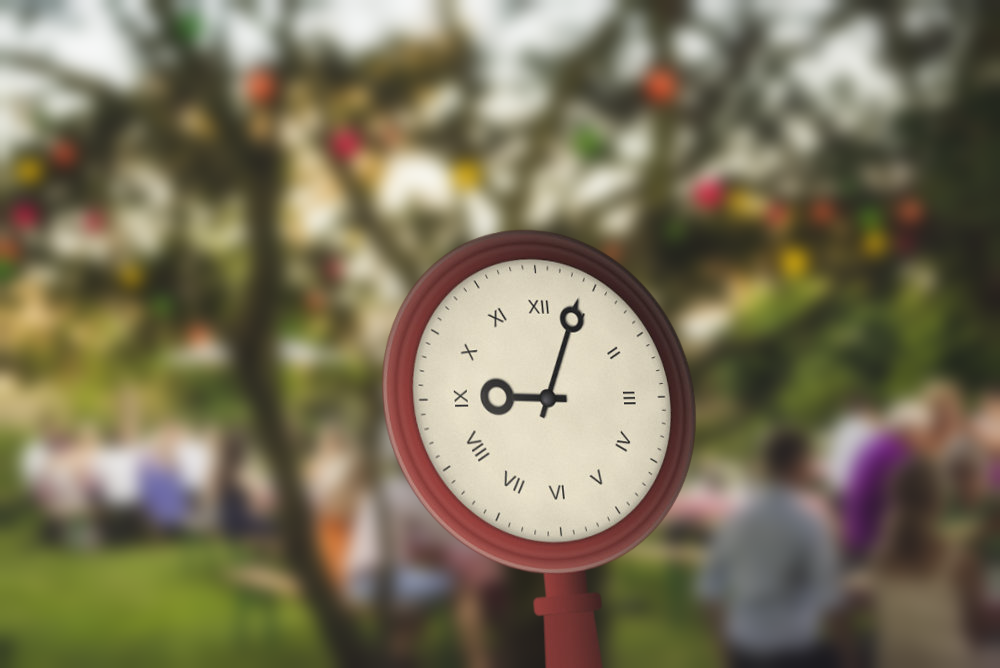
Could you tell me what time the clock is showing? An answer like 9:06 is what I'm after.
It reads 9:04
